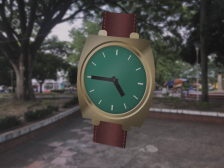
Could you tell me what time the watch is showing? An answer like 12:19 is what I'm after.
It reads 4:45
